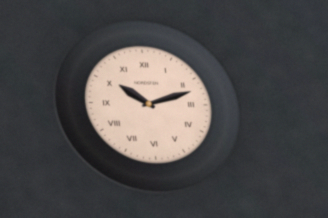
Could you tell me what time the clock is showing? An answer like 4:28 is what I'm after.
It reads 10:12
